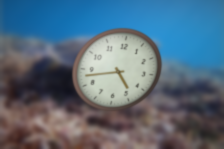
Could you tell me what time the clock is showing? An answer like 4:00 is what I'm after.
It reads 4:43
